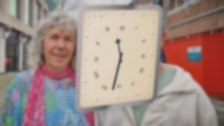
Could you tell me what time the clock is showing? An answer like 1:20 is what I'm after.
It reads 11:32
